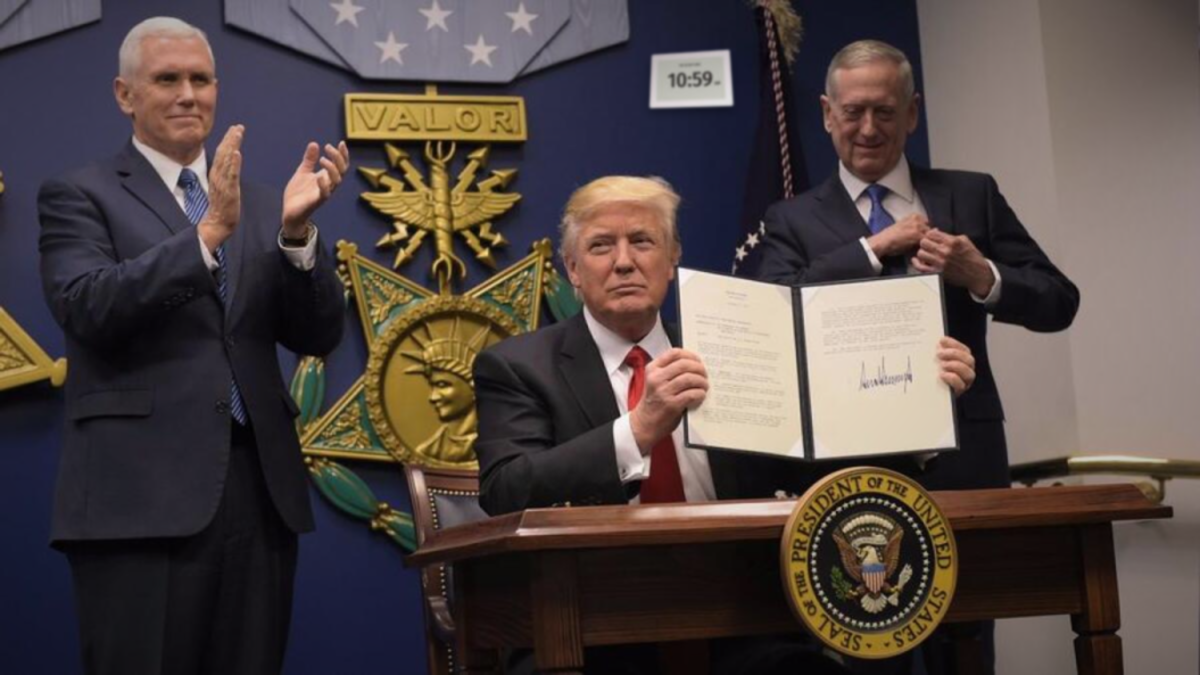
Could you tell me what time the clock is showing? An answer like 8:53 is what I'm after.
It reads 10:59
